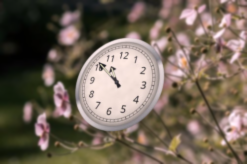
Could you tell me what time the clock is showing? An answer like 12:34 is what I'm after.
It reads 10:51
